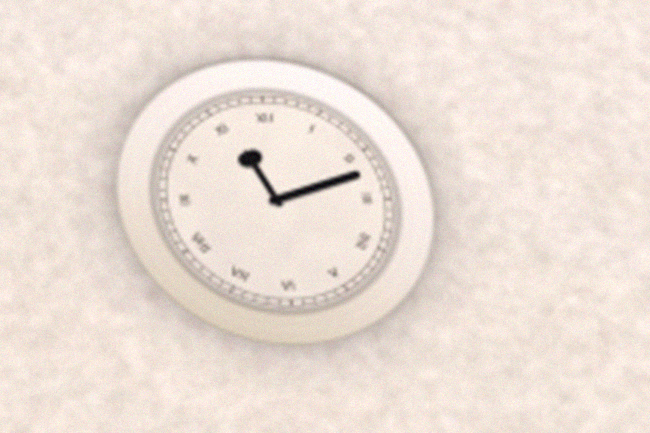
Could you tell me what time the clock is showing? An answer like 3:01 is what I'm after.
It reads 11:12
